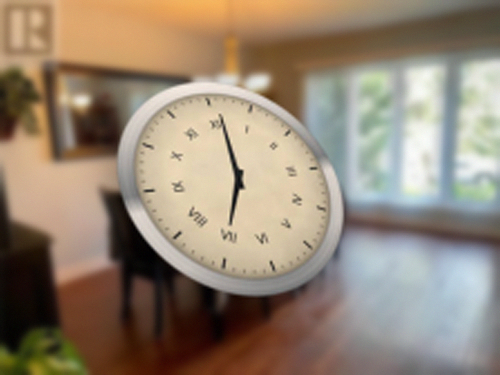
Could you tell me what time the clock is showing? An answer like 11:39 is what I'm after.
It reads 7:01
